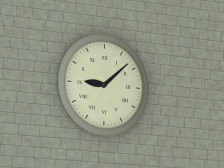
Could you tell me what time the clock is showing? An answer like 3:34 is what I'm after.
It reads 9:08
